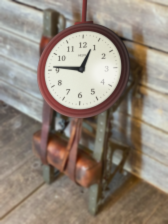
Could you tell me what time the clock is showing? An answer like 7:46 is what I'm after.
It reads 12:46
